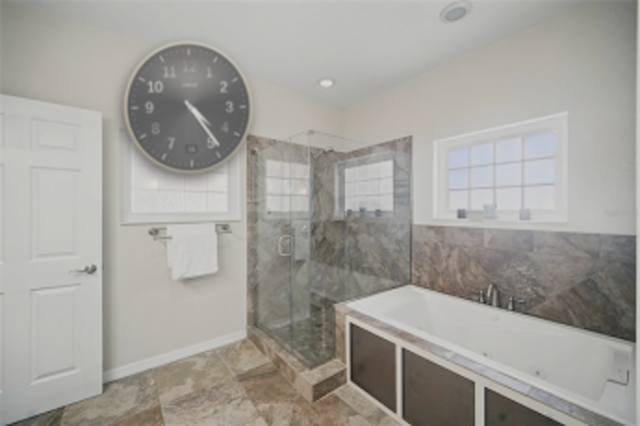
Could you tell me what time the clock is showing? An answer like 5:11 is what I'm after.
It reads 4:24
